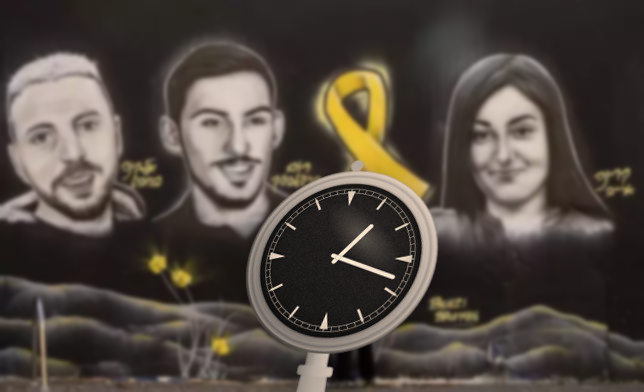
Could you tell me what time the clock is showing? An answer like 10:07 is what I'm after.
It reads 1:18
